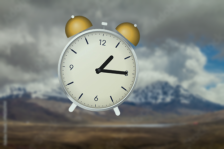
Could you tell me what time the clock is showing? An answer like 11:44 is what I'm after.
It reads 1:15
